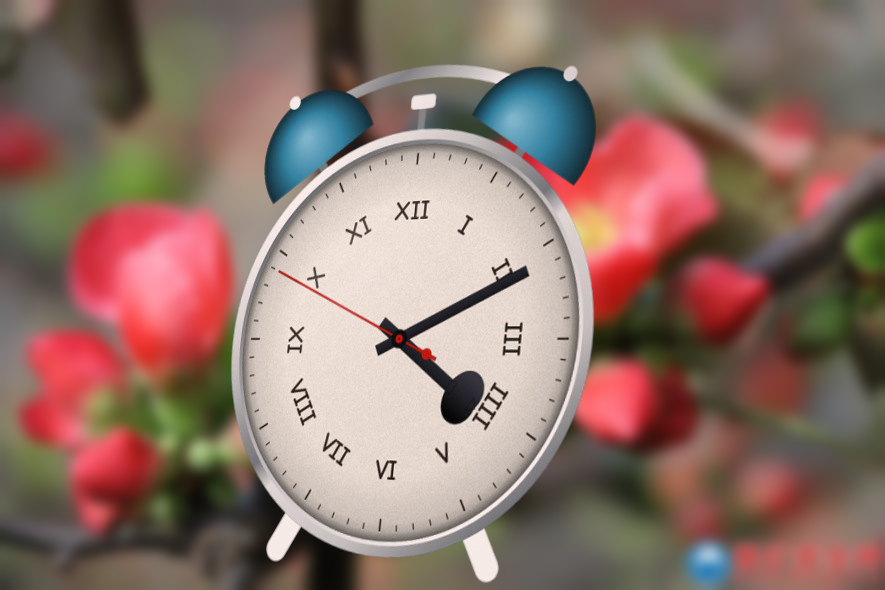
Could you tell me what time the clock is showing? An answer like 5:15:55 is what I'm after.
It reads 4:10:49
